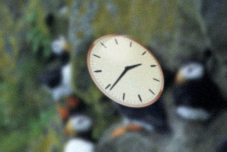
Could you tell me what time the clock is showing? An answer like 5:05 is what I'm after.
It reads 2:39
